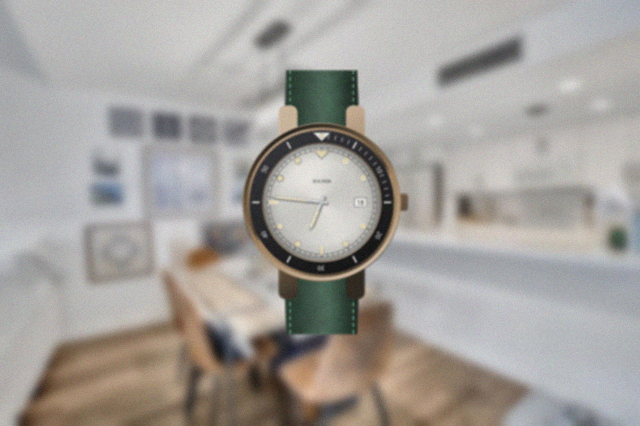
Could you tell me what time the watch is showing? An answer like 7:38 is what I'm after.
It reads 6:46
